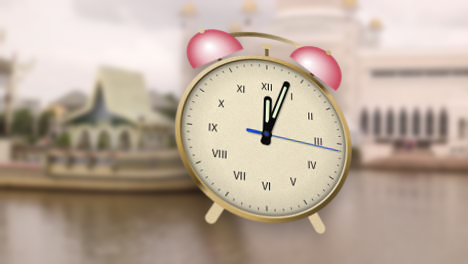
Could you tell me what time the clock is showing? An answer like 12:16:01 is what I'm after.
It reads 12:03:16
